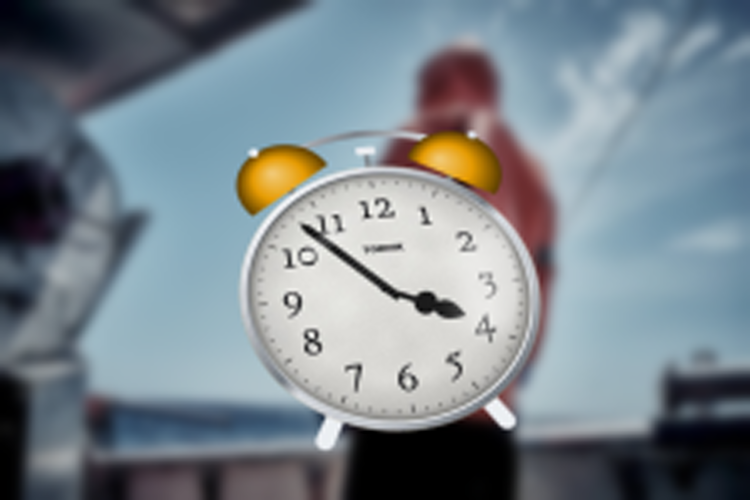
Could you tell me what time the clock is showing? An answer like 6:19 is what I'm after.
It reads 3:53
